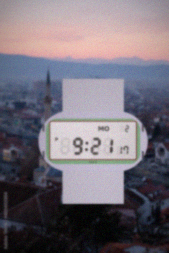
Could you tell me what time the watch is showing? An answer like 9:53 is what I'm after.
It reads 9:21
